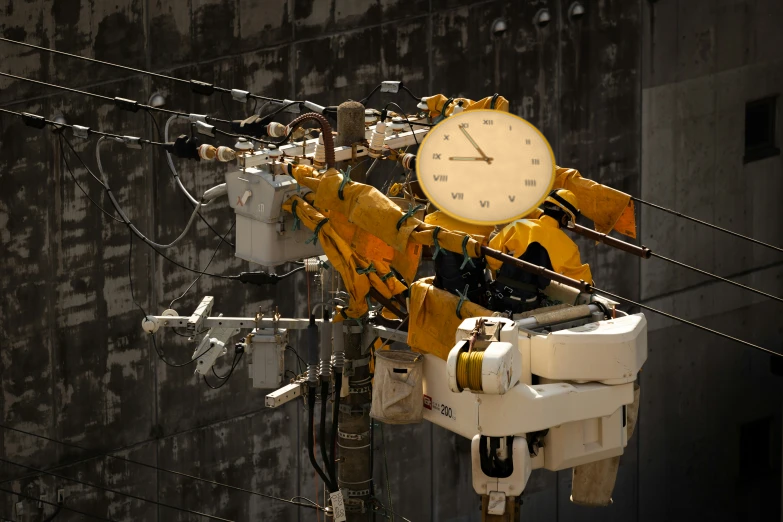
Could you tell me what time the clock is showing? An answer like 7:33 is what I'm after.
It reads 8:54
